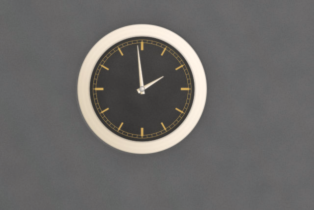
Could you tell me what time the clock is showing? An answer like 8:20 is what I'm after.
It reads 1:59
